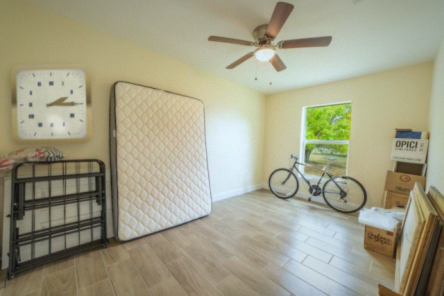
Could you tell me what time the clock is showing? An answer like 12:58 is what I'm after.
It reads 2:15
